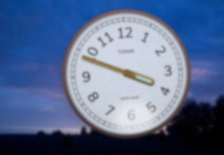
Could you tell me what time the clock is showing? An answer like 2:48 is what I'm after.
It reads 3:49
